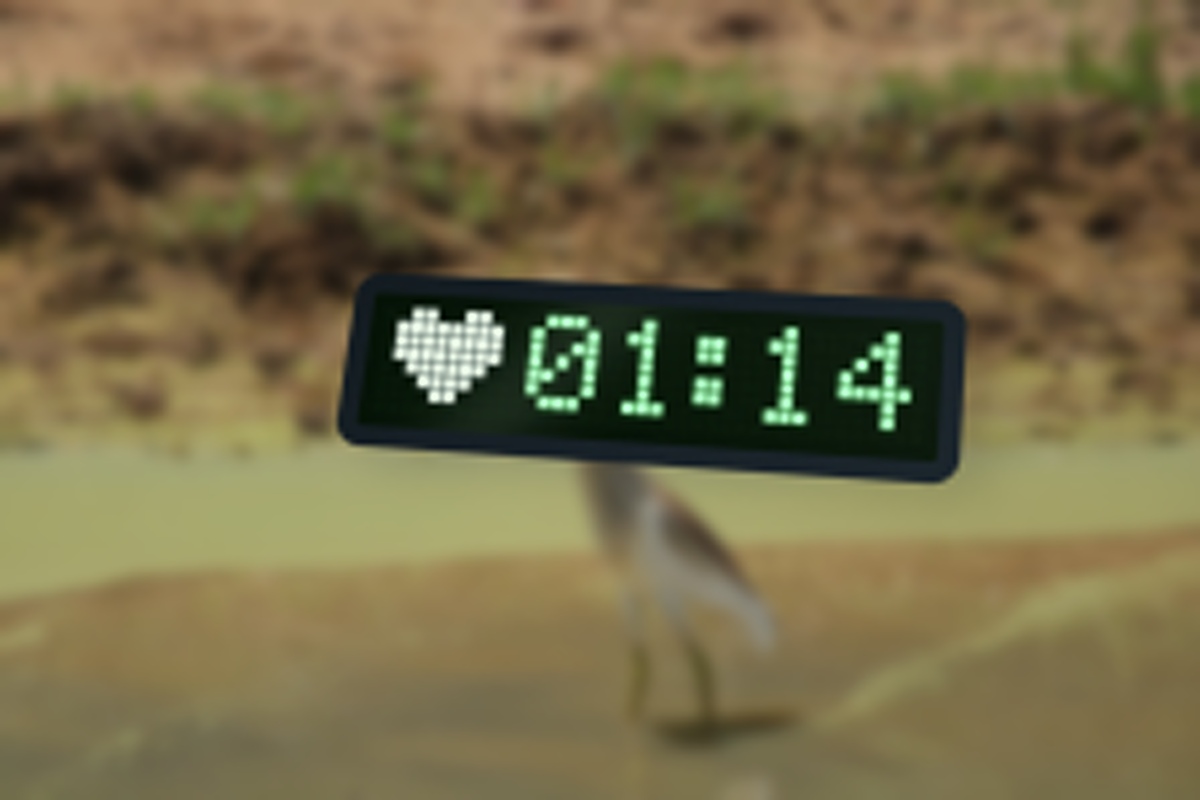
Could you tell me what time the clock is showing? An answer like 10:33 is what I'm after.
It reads 1:14
